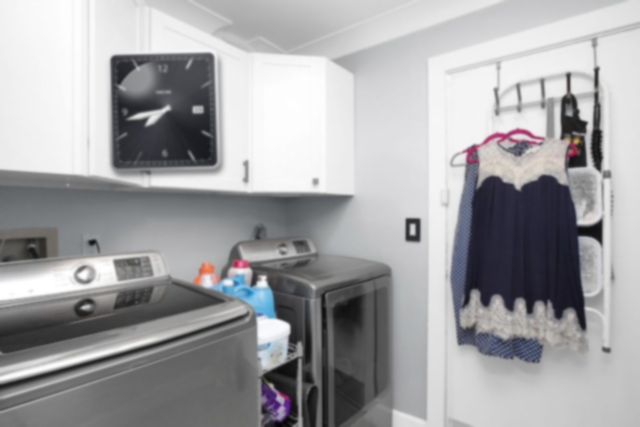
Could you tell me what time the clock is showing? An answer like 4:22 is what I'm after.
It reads 7:43
